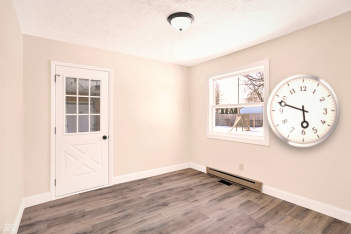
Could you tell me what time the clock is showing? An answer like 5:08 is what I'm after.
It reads 5:48
